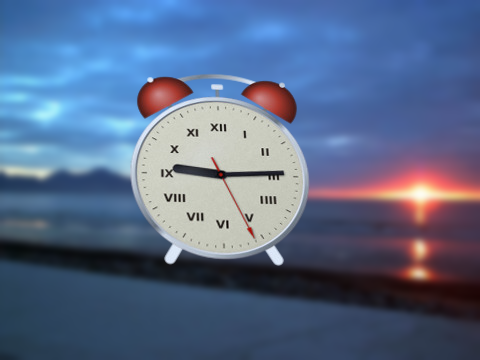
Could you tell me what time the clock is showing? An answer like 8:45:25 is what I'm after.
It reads 9:14:26
